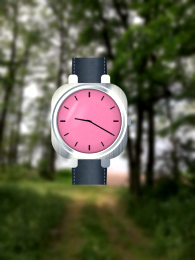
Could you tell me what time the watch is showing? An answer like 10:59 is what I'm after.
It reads 9:20
